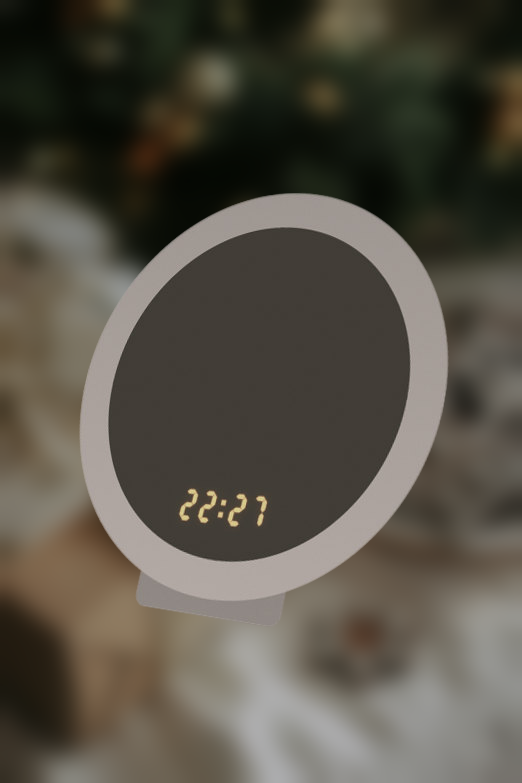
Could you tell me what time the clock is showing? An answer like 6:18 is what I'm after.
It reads 22:27
